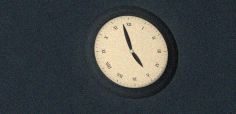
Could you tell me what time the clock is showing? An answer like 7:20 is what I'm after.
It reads 4:58
